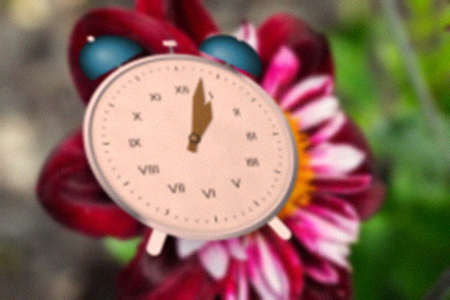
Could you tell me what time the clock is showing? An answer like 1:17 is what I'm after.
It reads 1:03
